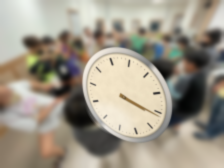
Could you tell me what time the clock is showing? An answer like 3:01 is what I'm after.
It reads 4:21
